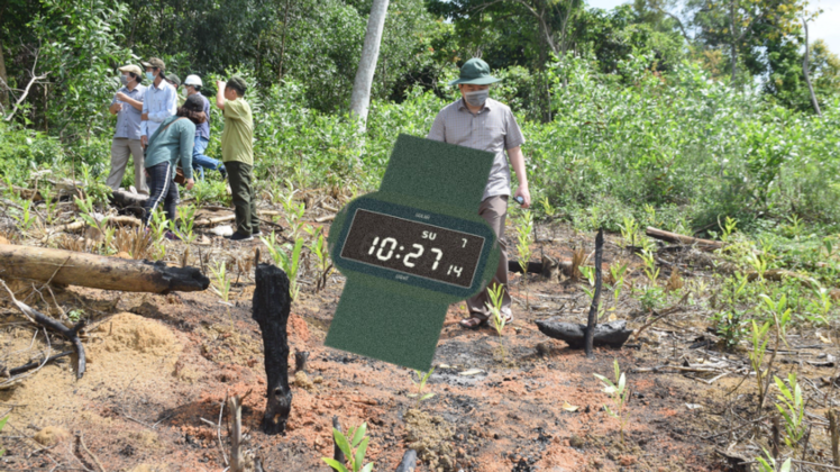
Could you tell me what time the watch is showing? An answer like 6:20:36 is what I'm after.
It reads 10:27:14
